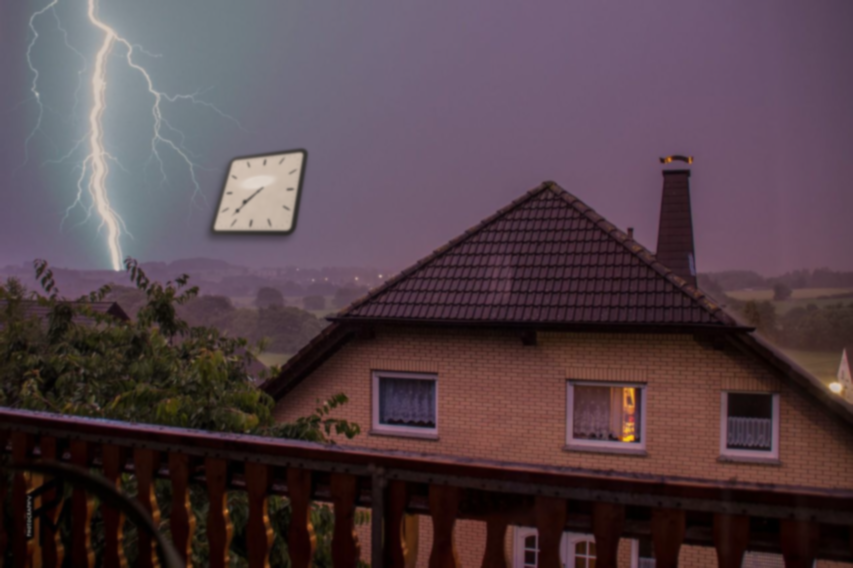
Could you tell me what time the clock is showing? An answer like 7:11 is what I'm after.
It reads 7:37
